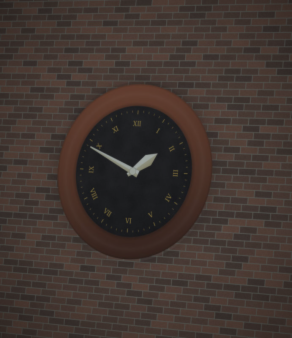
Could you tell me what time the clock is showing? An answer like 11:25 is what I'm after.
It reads 1:49
